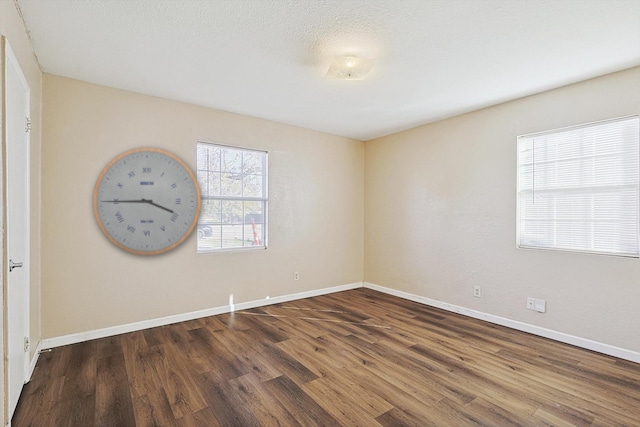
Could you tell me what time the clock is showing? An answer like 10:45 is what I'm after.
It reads 3:45
